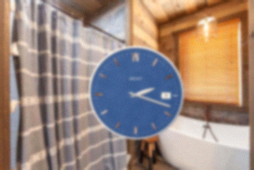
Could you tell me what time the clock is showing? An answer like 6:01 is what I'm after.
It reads 2:18
